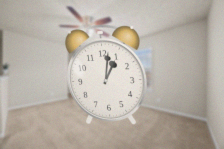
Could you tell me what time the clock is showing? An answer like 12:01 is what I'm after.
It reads 1:02
